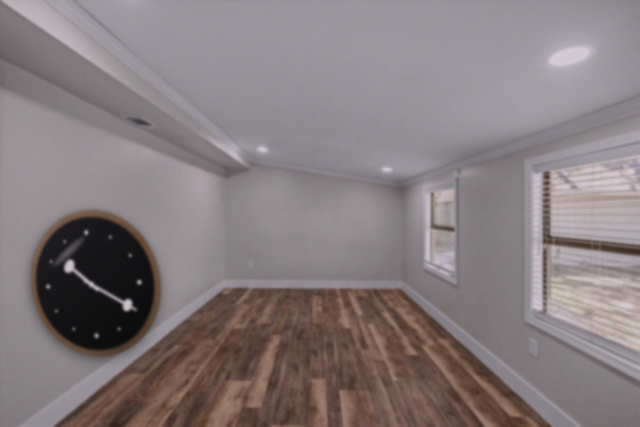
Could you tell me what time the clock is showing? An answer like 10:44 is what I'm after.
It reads 10:20
